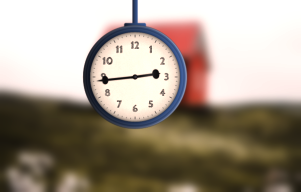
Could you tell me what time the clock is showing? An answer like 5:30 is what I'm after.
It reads 2:44
